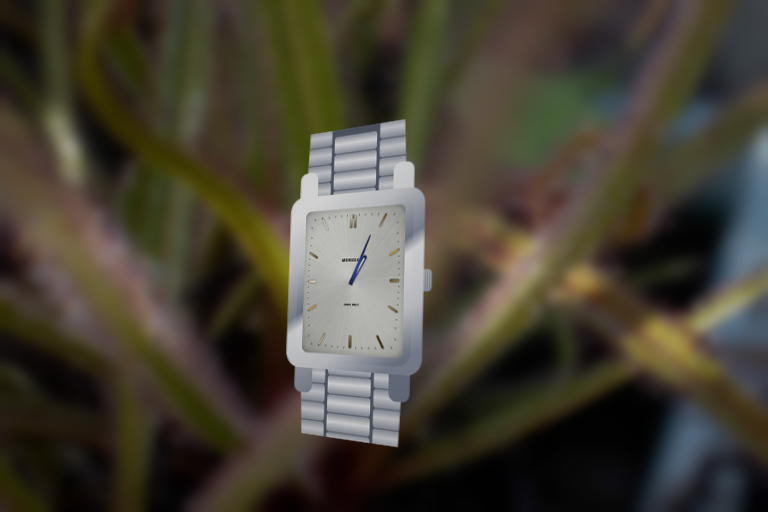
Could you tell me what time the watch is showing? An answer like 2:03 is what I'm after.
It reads 1:04
